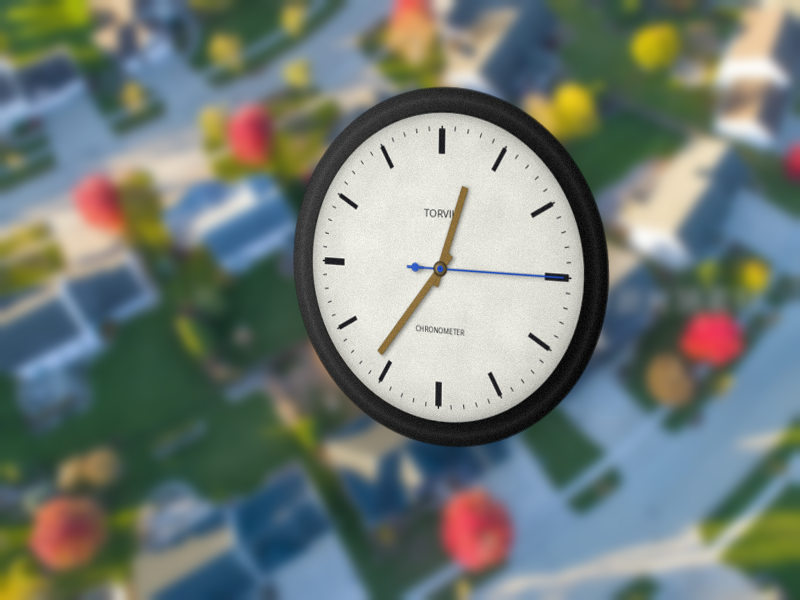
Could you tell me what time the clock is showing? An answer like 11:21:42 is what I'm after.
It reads 12:36:15
